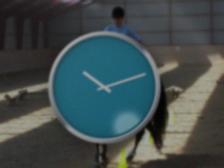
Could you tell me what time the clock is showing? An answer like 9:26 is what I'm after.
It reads 10:12
